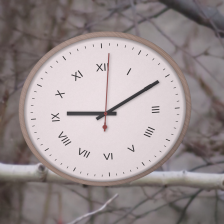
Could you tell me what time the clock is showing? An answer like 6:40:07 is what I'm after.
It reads 9:10:01
